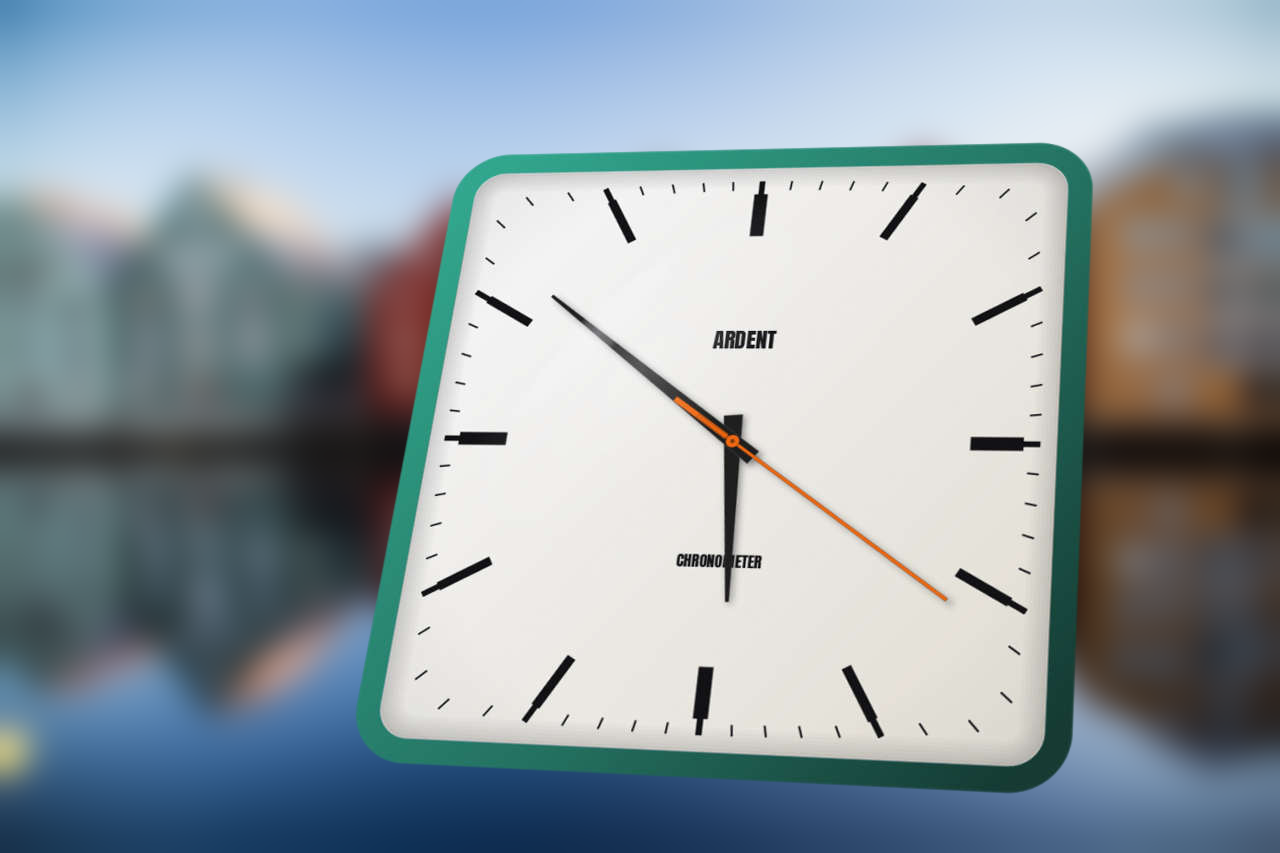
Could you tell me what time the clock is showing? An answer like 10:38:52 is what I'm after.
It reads 5:51:21
